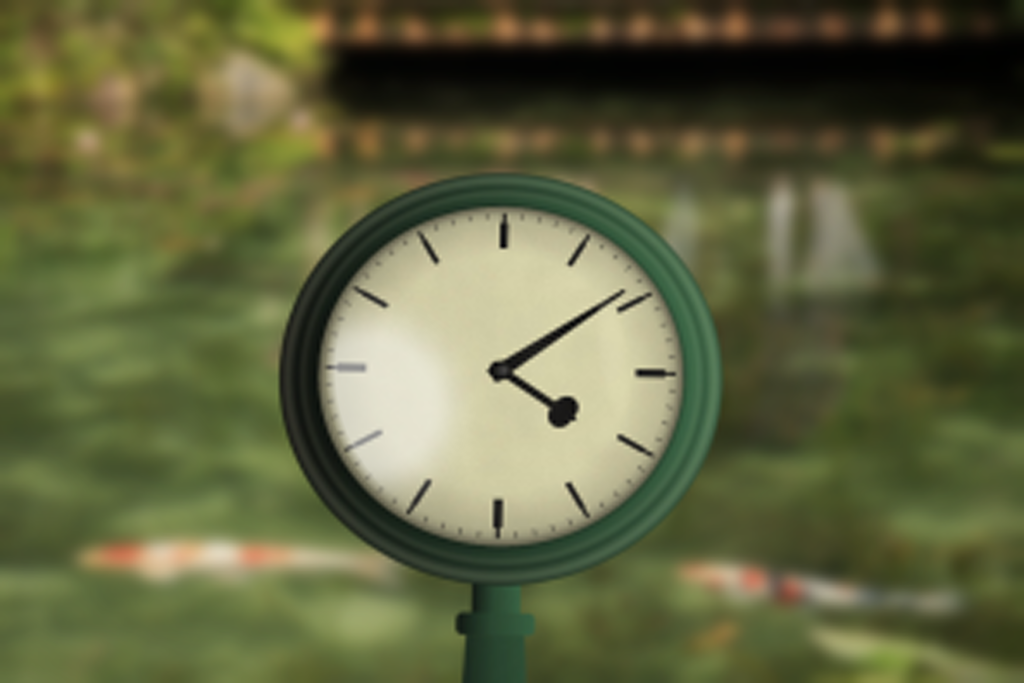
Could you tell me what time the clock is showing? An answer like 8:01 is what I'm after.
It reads 4:09
